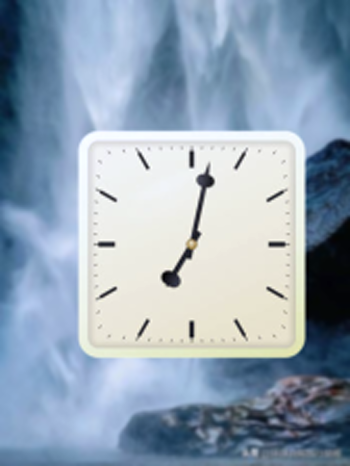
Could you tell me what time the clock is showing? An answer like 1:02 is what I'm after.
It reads 7:02
